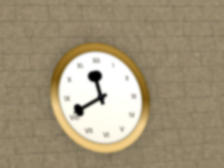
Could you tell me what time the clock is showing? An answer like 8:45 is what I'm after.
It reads 11:41
